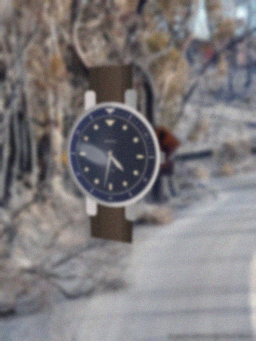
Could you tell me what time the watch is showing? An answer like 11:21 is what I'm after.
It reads 4:32
